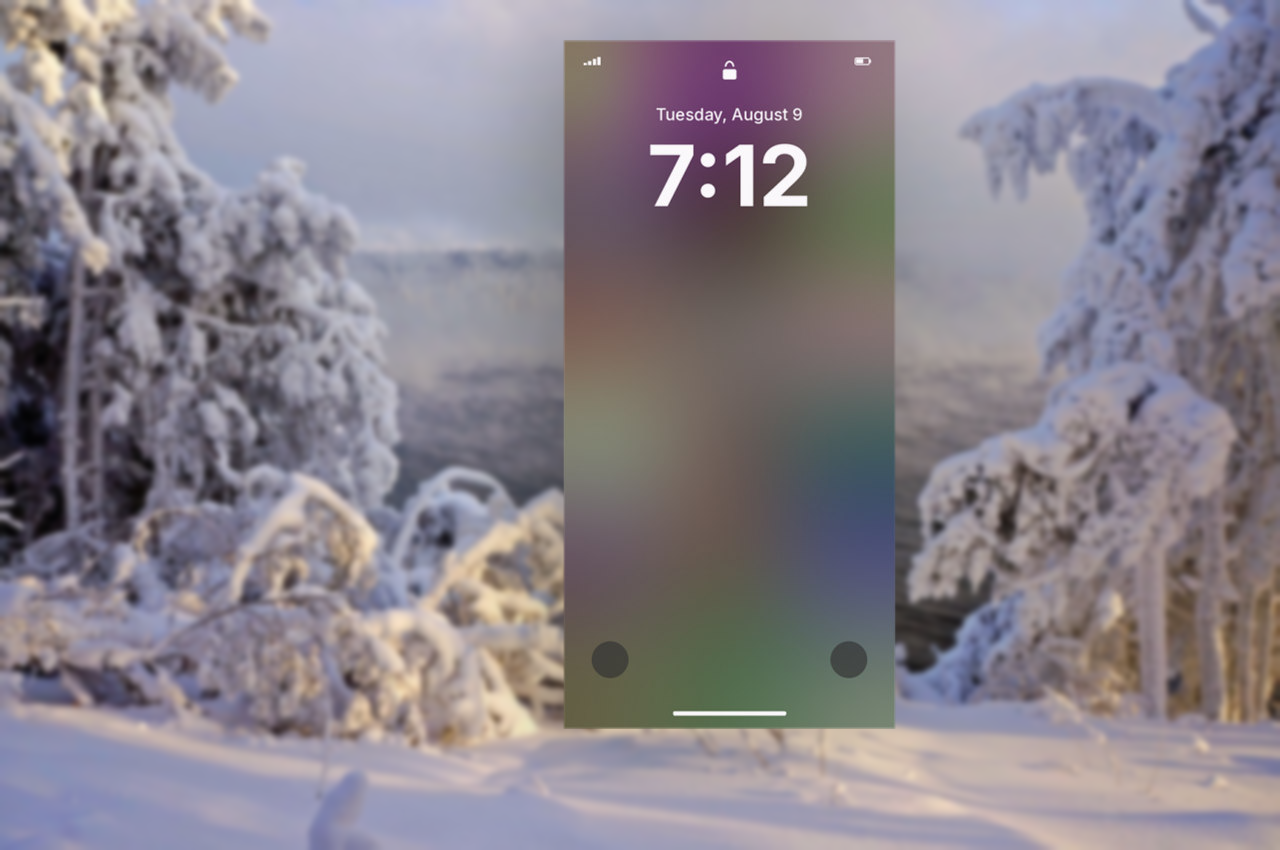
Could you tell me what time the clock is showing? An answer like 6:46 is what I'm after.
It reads 7:12
